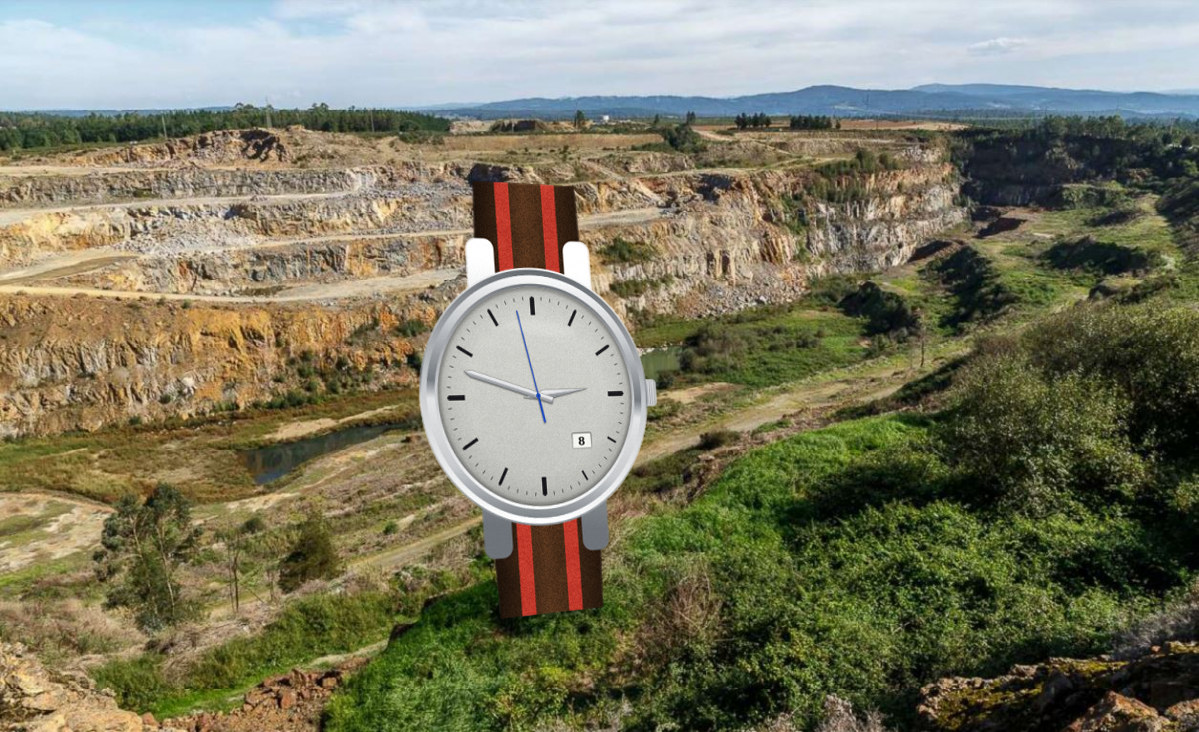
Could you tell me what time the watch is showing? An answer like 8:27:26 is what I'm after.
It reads 2:47:58
